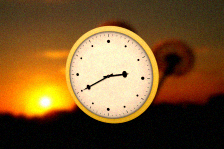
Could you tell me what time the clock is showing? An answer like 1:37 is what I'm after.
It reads 2:40
